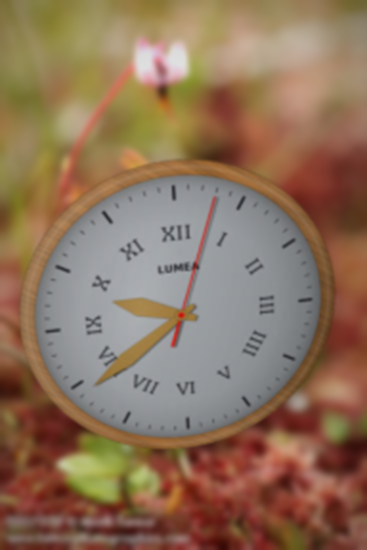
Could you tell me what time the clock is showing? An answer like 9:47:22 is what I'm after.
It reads 9:39:03
